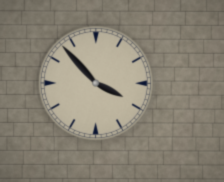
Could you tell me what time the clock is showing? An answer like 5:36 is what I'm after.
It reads 3:53
